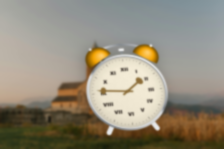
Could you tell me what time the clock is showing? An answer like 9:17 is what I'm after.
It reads 1:46
